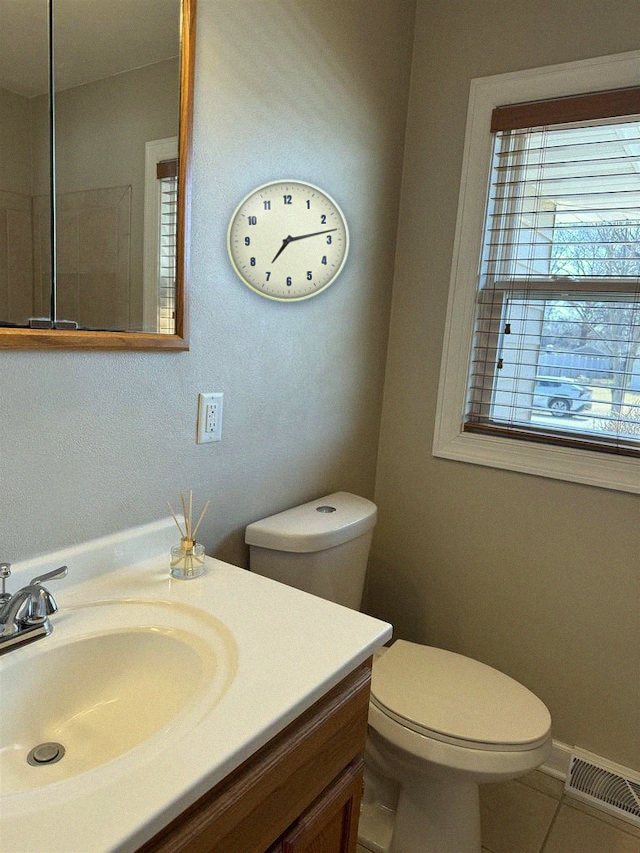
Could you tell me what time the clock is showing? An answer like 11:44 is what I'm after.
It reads 7:13
